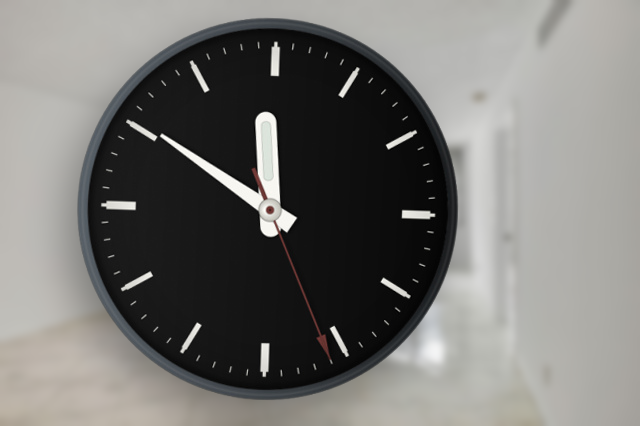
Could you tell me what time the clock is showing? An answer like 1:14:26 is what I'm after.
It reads 11:50:26
